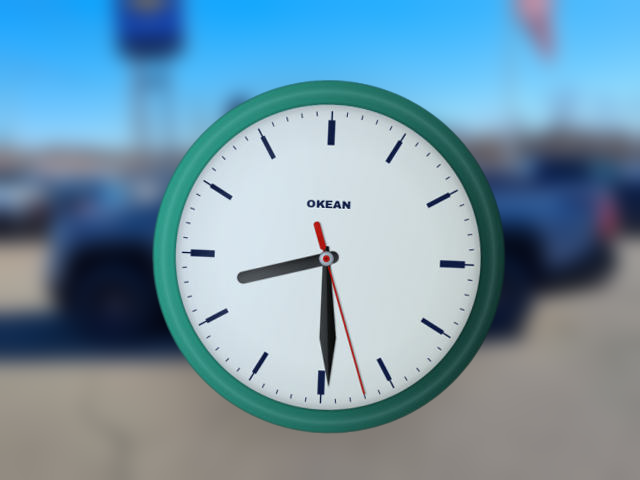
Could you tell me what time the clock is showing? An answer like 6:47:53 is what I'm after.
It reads 8:29:27
